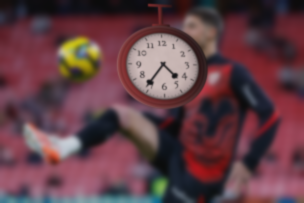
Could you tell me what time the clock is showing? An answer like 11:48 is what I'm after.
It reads 4:36
